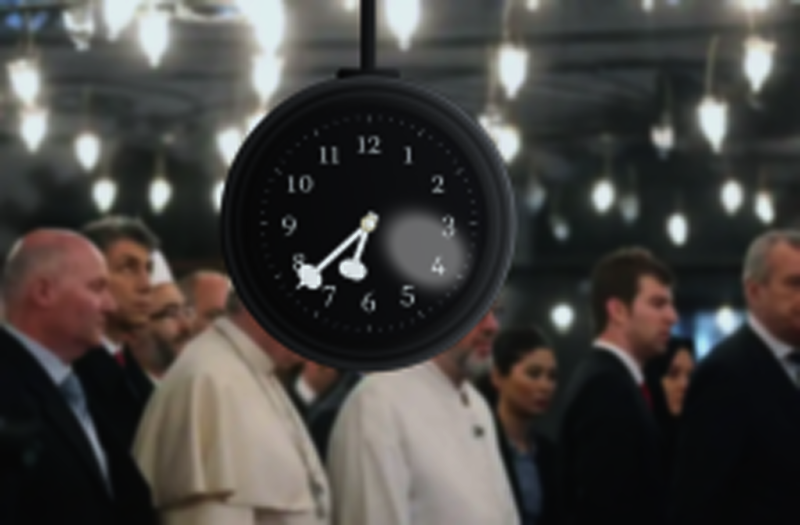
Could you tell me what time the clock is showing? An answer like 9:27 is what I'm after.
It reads 6:38
